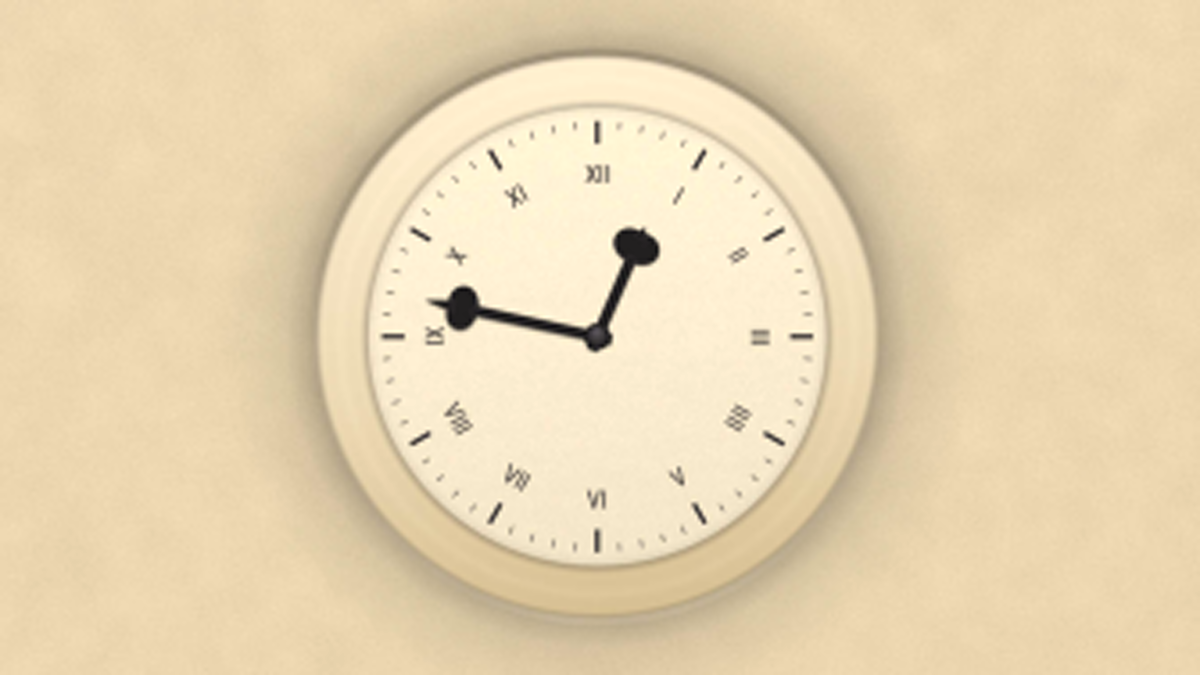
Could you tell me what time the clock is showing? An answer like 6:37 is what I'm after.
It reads 12:47
